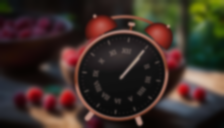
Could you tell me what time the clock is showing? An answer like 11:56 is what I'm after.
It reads 1:05
